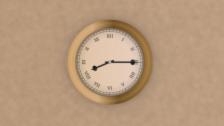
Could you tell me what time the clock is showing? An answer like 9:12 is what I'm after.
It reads 8:15
